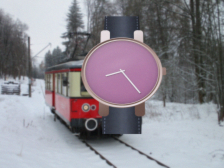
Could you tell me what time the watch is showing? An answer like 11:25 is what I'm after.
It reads 8:24
